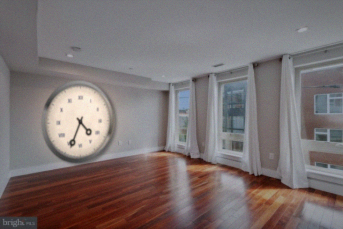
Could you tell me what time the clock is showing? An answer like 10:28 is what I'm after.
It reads 4:34
